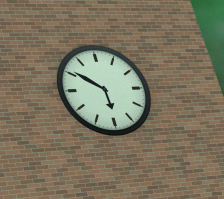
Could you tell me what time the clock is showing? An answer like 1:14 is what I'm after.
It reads 5:51
